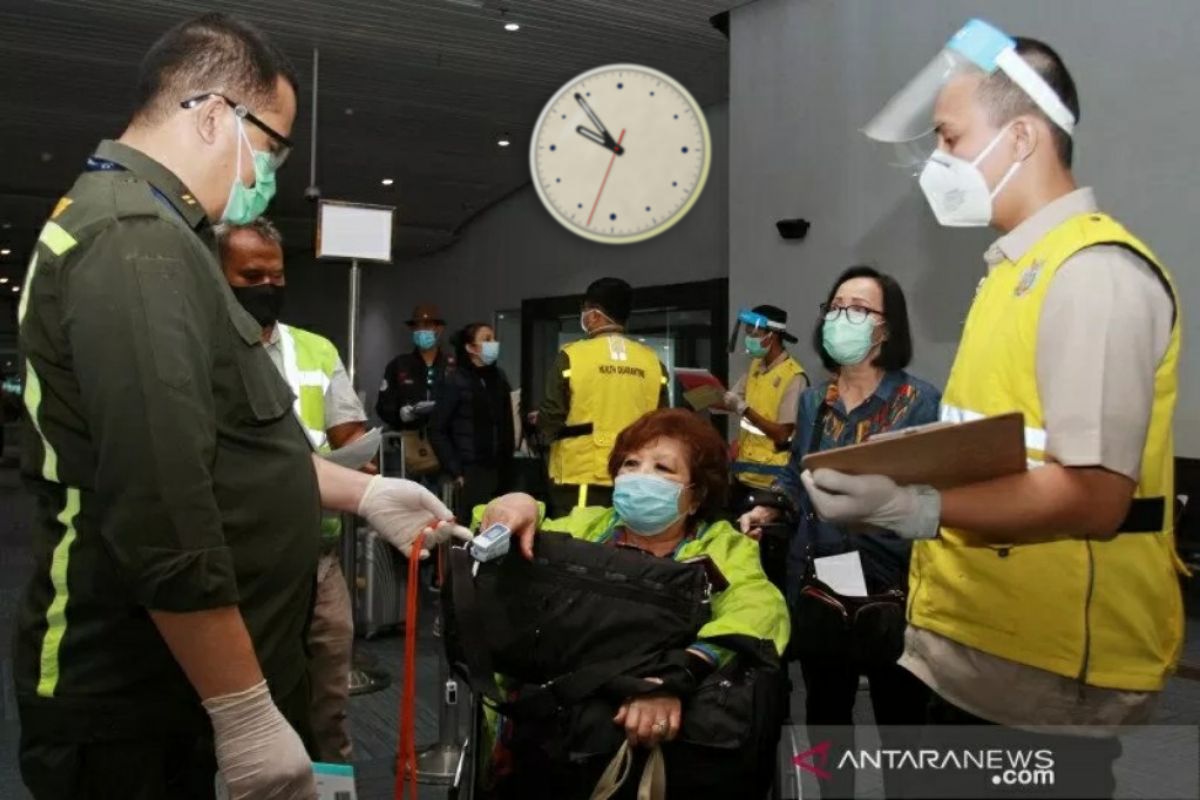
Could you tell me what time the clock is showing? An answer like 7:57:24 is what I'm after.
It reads 9:53:33
